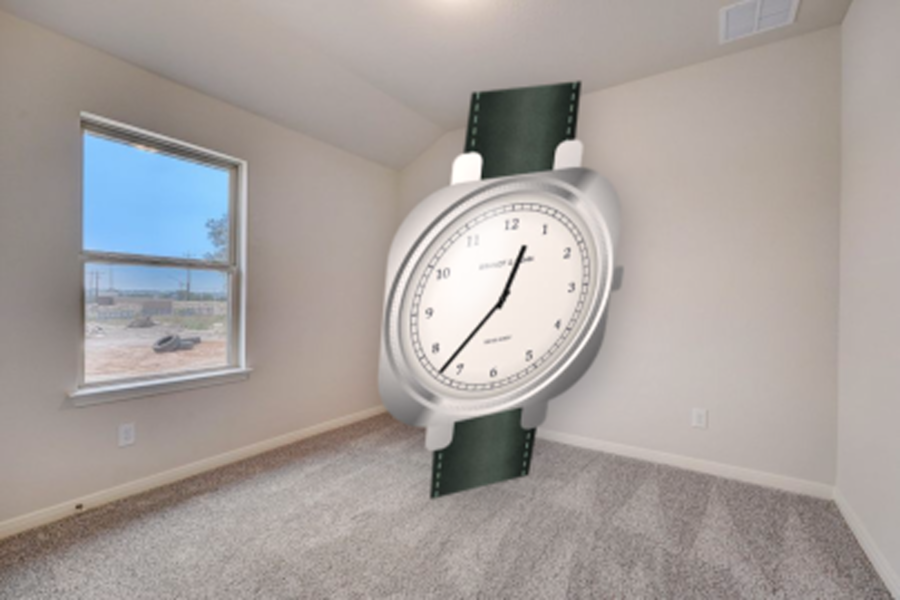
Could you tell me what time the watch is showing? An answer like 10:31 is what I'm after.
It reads 12:37
